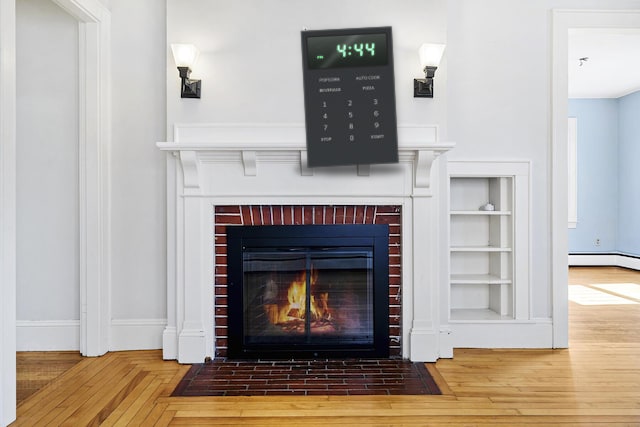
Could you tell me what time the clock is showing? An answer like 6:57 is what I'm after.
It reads 4:44
